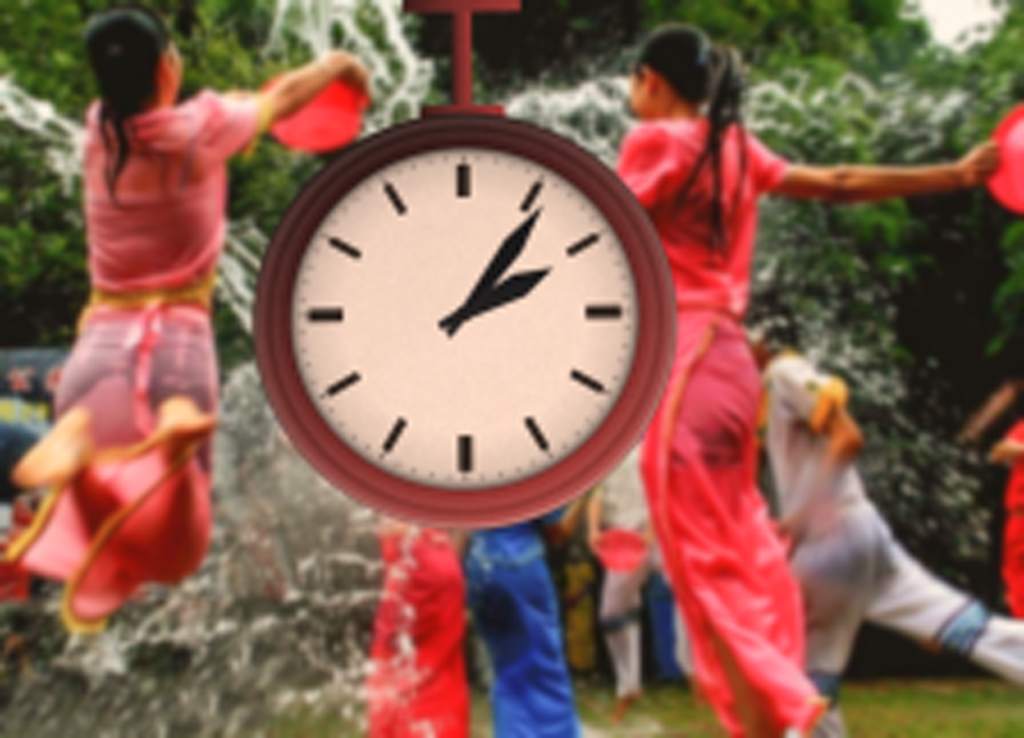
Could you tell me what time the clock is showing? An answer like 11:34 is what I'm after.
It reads 2:06
